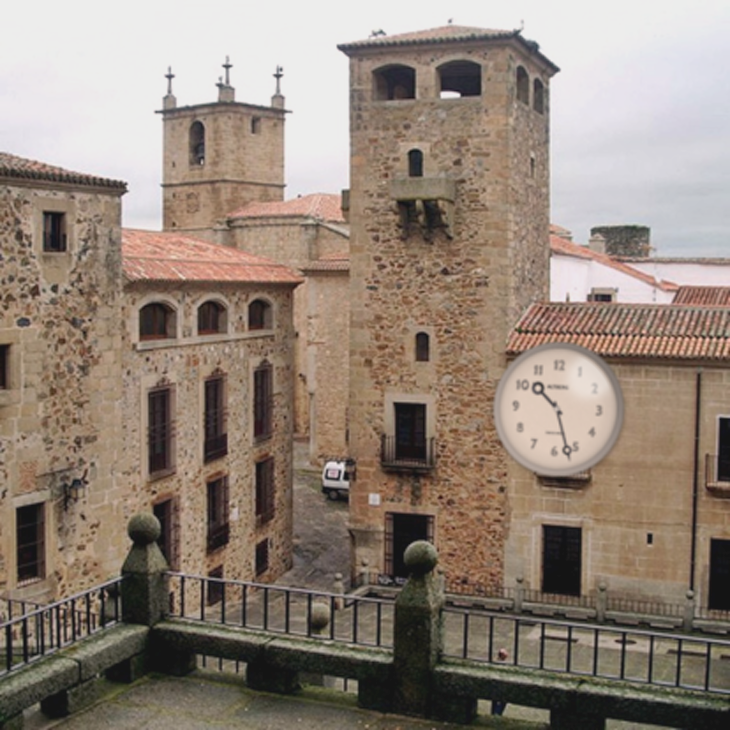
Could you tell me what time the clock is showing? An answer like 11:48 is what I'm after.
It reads 10:27
